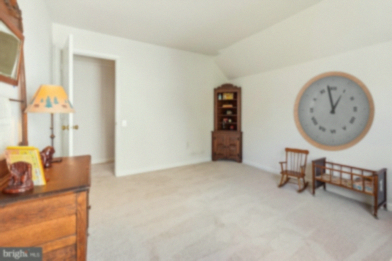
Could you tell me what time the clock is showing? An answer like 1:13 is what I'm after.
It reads 12:58
